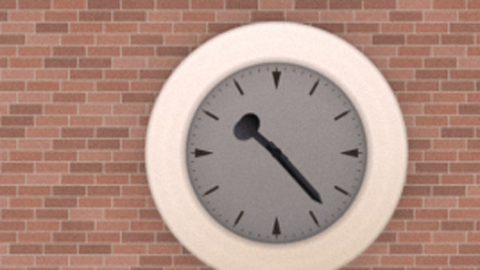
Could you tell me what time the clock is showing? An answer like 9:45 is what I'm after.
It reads 10:23
